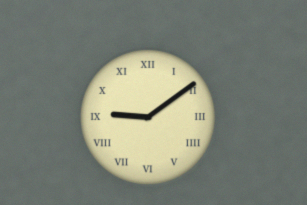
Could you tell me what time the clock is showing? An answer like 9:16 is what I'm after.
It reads 9:09
